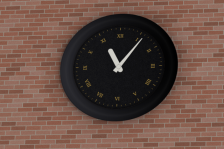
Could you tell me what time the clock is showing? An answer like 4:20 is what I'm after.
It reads 11:06
